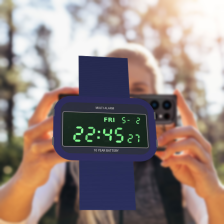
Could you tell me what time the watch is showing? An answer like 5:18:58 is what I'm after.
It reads 22:45:27
